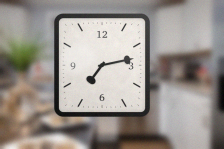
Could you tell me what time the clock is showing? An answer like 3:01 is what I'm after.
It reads 7:13
